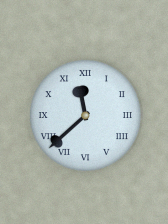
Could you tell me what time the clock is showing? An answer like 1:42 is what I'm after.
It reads 11:38
